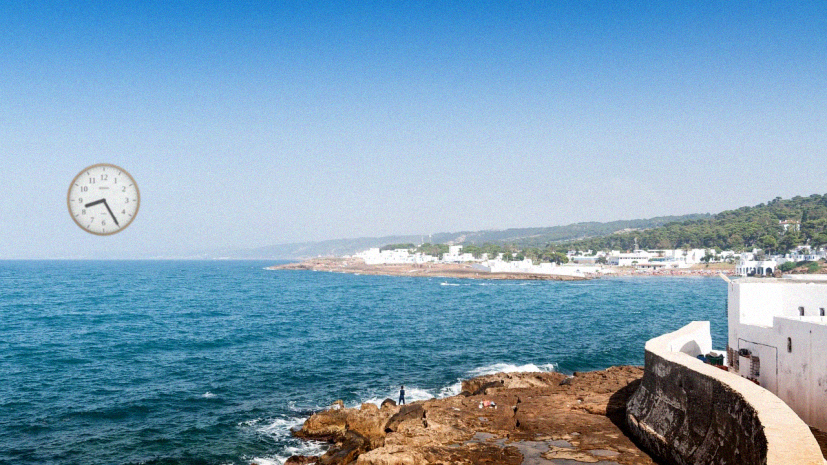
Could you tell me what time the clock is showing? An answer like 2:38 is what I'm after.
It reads 8:25
